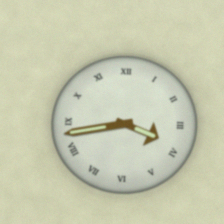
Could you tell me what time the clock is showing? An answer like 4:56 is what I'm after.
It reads 3:43
